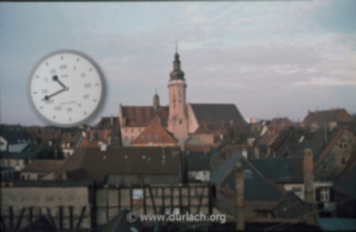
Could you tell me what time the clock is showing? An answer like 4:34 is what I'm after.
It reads 10:42
